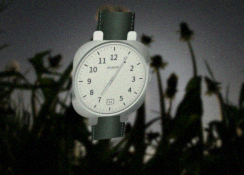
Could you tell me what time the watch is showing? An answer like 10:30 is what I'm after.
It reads 7:05
